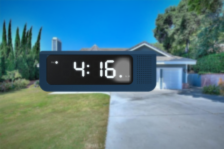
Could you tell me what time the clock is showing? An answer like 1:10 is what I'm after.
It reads 4:16
